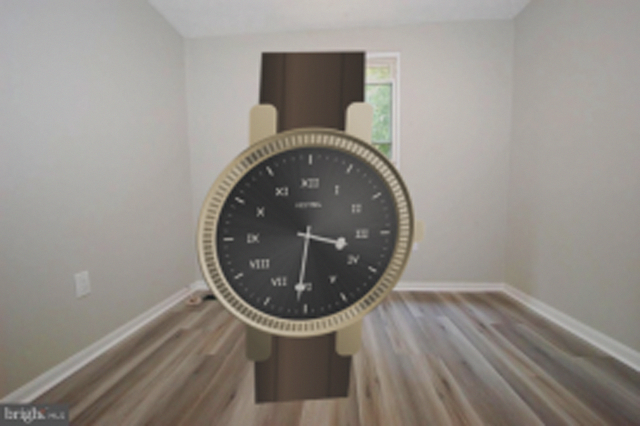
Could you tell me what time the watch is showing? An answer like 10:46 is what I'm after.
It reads 3:31
